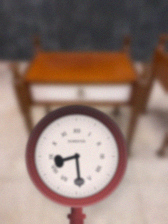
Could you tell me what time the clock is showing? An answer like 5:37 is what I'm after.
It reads 8:29
